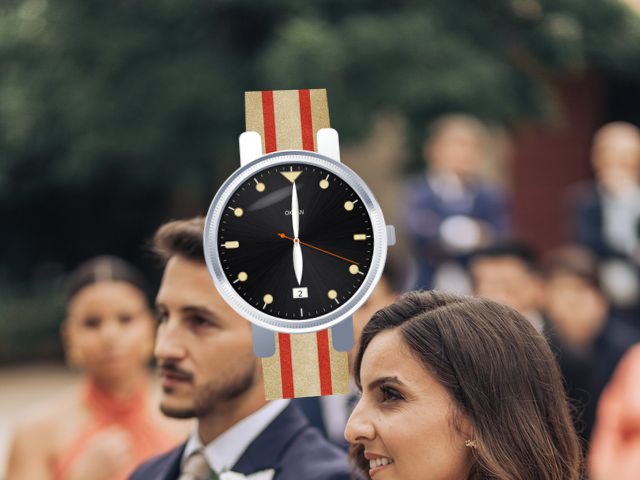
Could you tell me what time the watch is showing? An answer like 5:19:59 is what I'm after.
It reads 6:00:19
